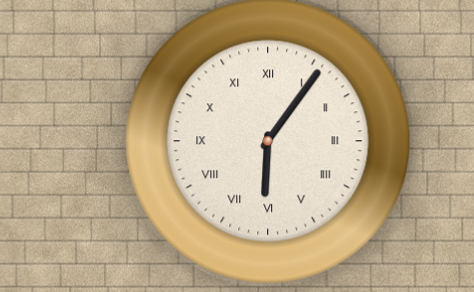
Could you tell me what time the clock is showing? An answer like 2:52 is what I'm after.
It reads 6:06
